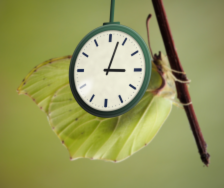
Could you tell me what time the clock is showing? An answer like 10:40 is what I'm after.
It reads 3:03
